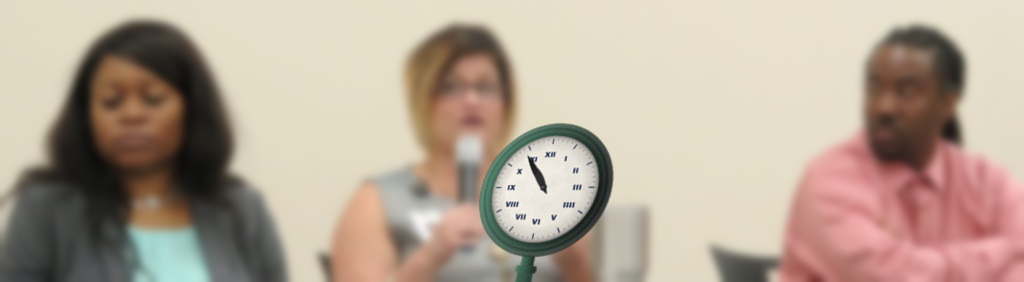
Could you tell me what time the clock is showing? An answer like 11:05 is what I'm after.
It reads 10:54
